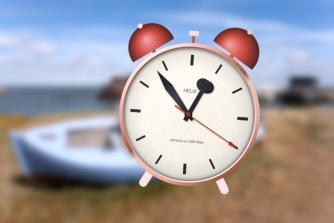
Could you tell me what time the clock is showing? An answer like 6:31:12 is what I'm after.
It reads 12:53:20
